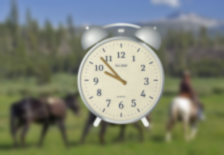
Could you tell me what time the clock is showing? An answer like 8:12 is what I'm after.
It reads 9:53
